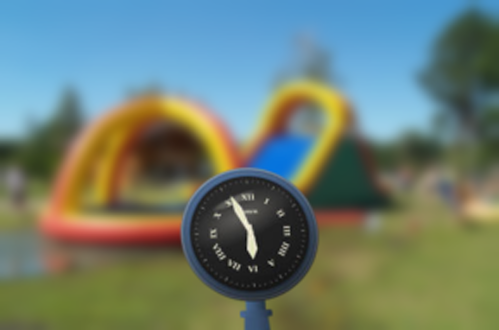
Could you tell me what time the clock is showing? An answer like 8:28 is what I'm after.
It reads 5:56
